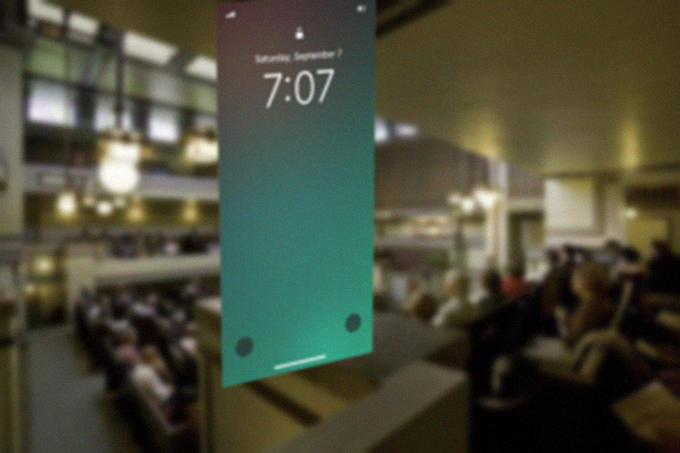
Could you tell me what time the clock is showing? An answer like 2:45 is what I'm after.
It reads 7:07
